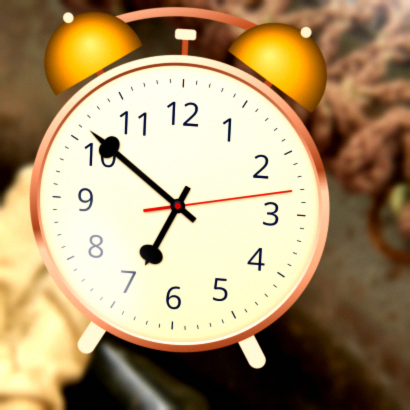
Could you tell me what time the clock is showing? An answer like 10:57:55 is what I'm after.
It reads 6:51:13
